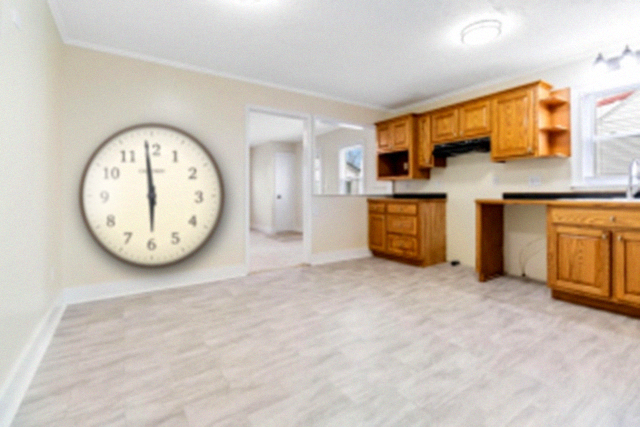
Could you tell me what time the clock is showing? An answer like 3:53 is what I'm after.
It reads 5:59
